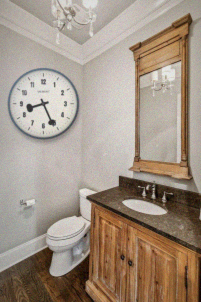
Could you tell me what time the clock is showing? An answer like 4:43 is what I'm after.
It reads 8:26
